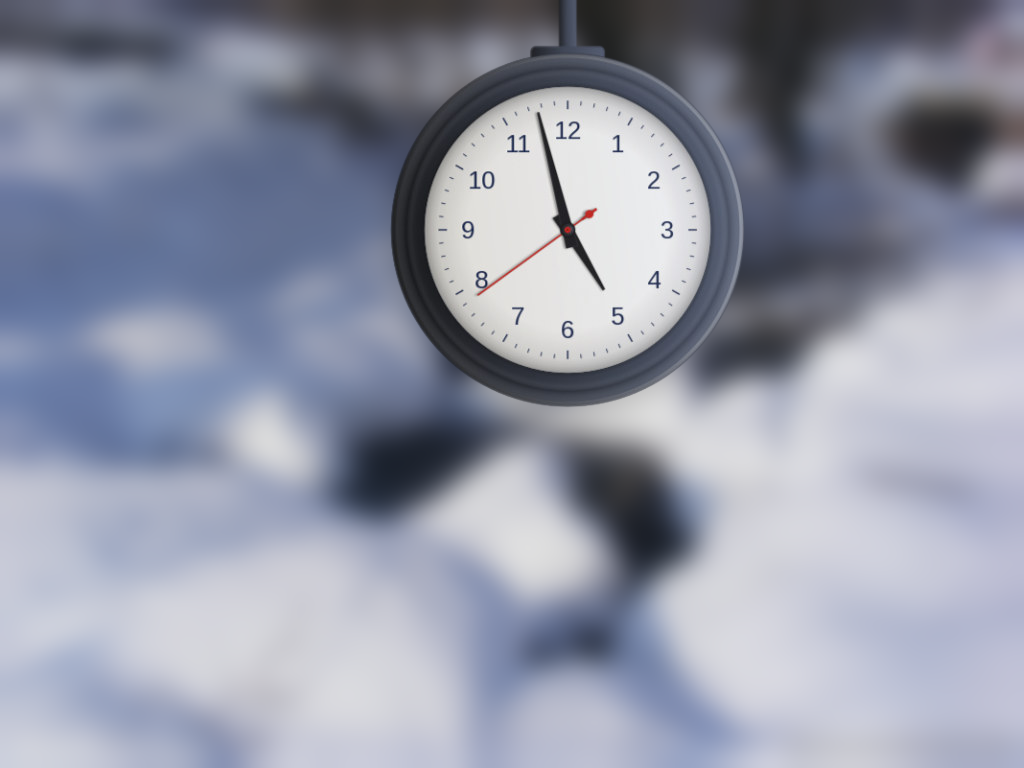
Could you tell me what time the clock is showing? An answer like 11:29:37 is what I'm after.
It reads 4:57:39
